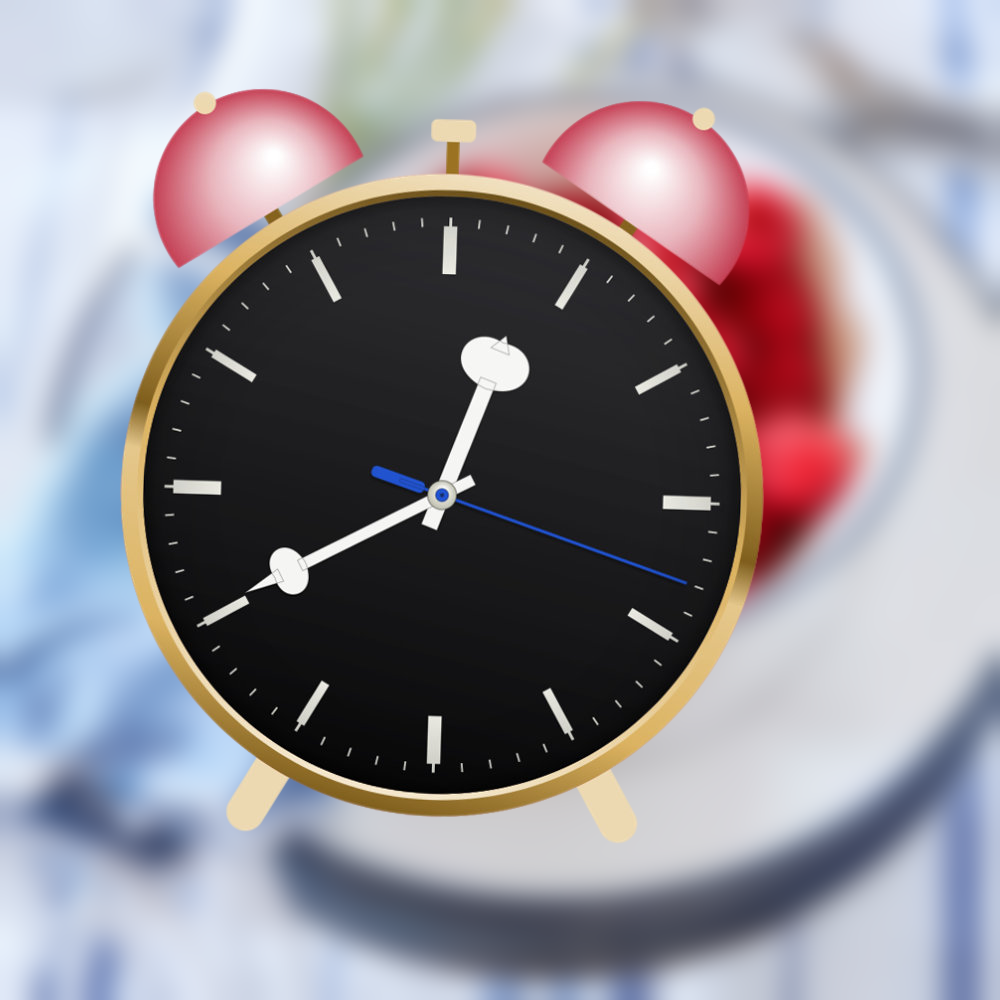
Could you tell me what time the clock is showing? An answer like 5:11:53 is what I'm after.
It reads 12:40:18
